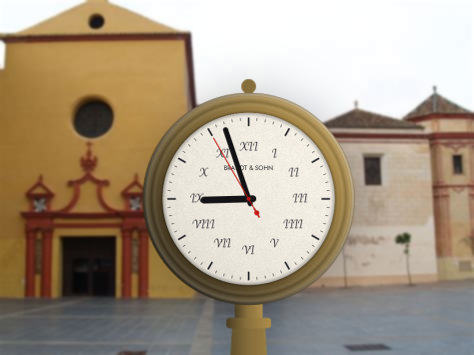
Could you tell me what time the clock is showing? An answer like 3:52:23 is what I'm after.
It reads 8:56:55
